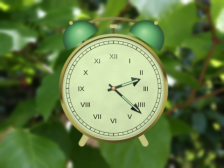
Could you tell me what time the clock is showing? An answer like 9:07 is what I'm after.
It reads 2:22
